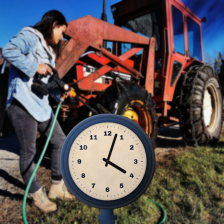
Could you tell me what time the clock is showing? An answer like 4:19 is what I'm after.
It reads 4:03
